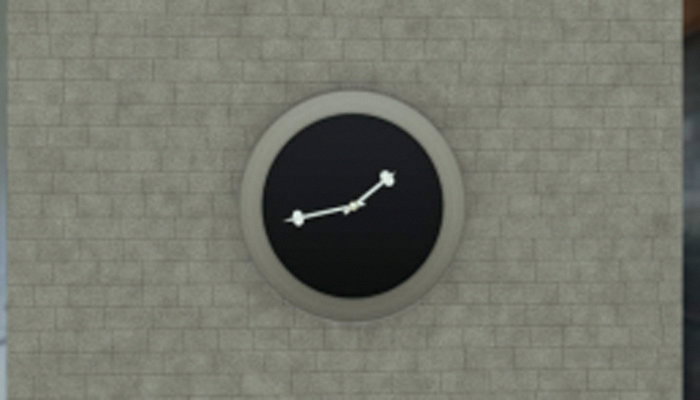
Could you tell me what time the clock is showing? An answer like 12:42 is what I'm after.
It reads 1:43
